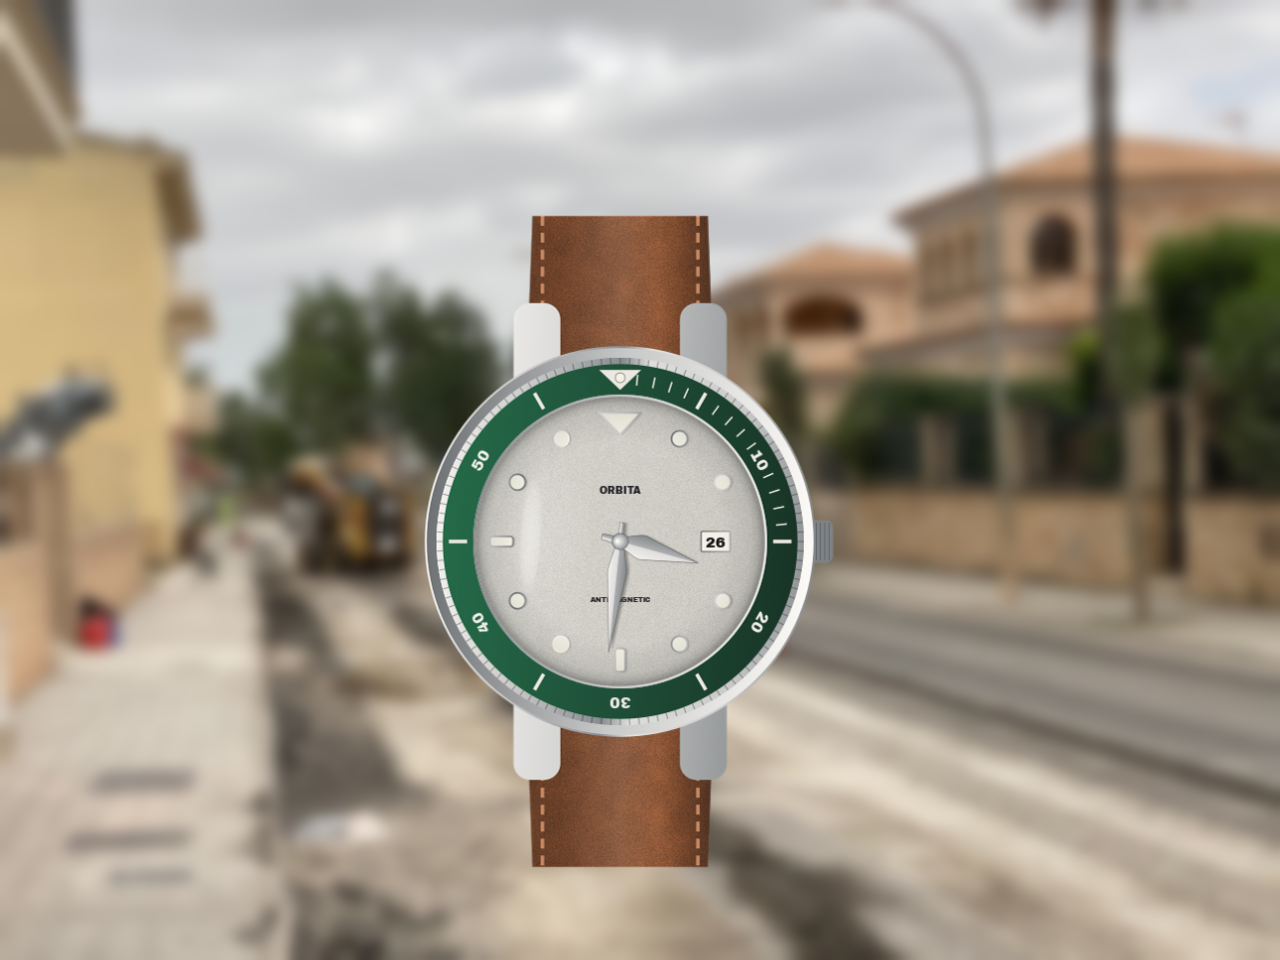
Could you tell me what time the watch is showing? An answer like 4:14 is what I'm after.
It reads 3:31
